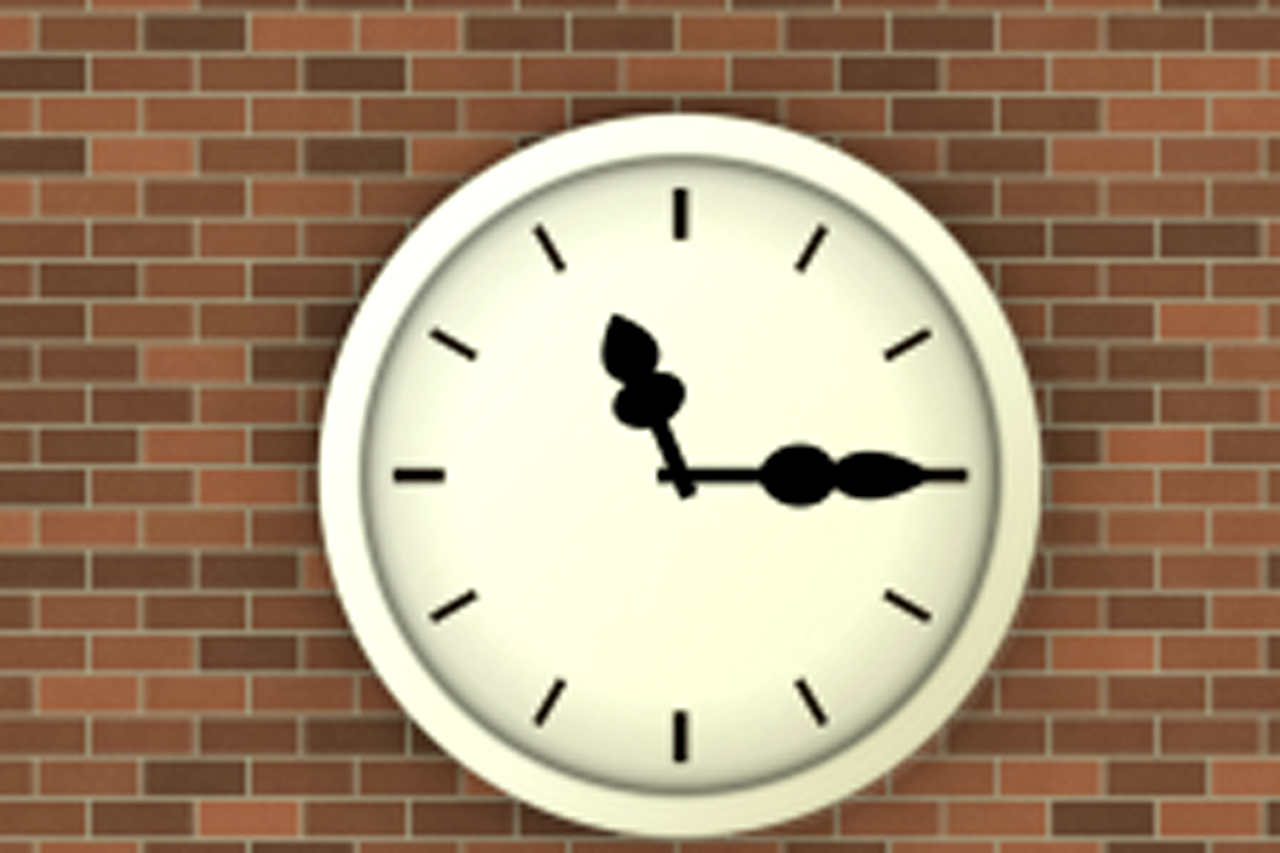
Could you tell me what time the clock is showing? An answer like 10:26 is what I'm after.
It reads 11:15
